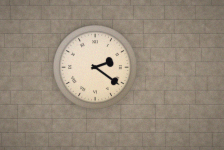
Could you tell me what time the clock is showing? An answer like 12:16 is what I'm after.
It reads 2:21
